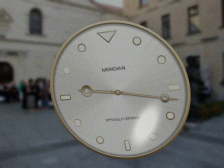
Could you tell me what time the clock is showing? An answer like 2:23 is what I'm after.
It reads 9:17
